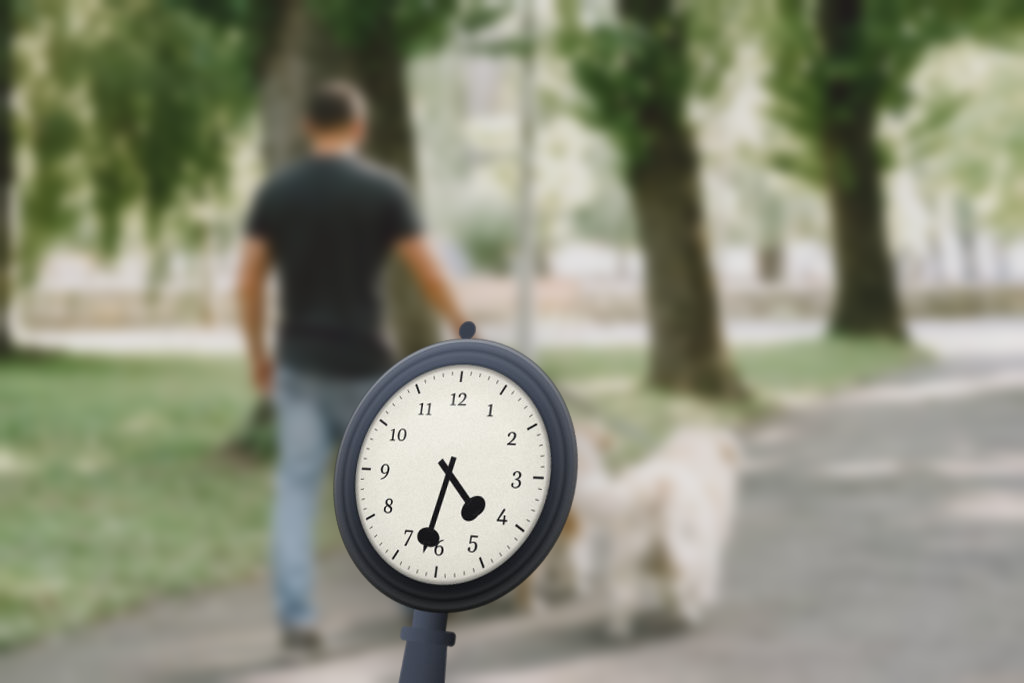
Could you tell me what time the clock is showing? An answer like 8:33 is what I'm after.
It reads 4:32
